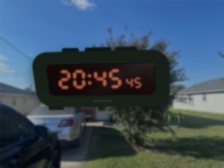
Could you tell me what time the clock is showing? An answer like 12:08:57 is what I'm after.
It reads 20:45:45
